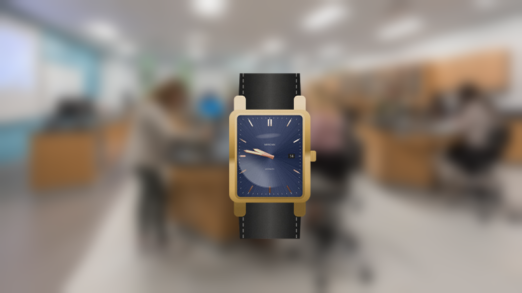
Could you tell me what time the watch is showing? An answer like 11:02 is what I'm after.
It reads 9:47
